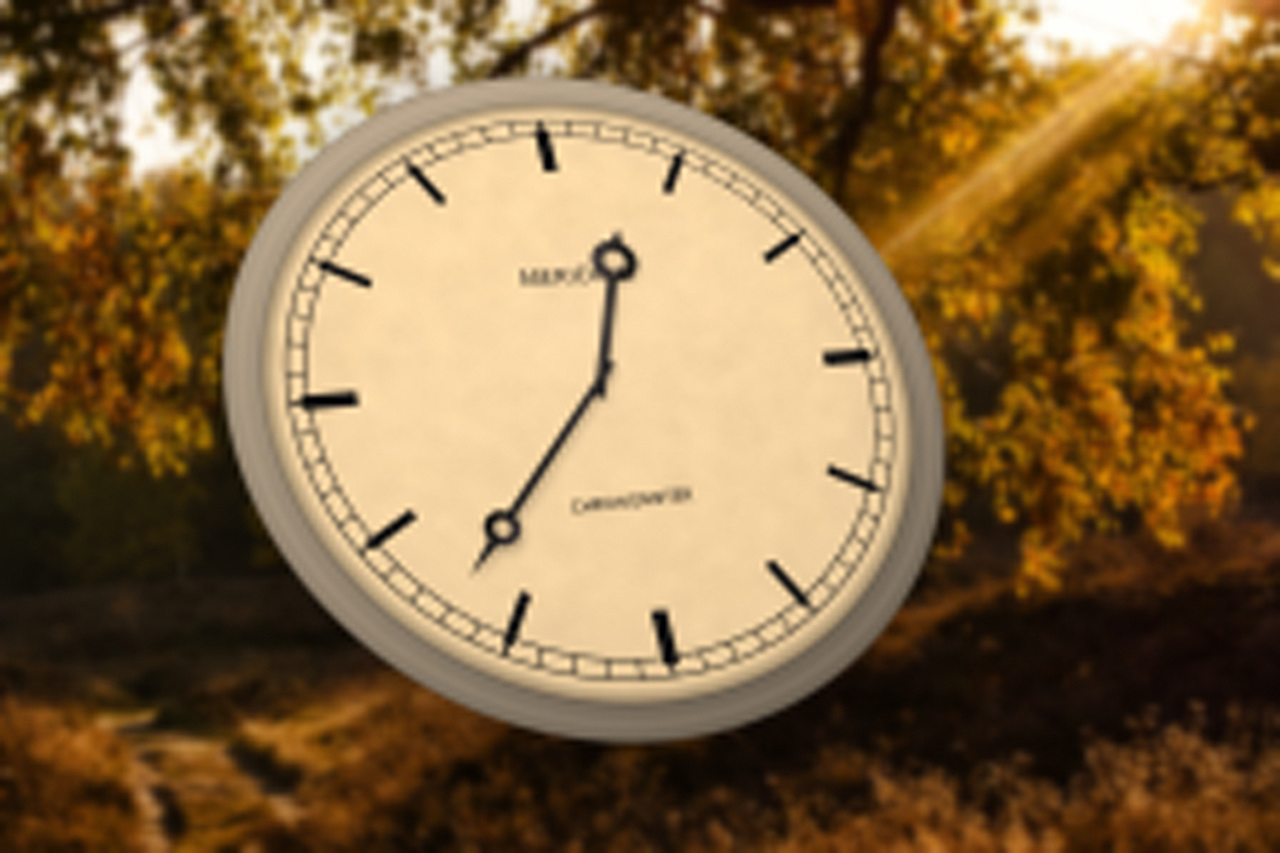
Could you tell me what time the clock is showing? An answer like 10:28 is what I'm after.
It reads 12:37
